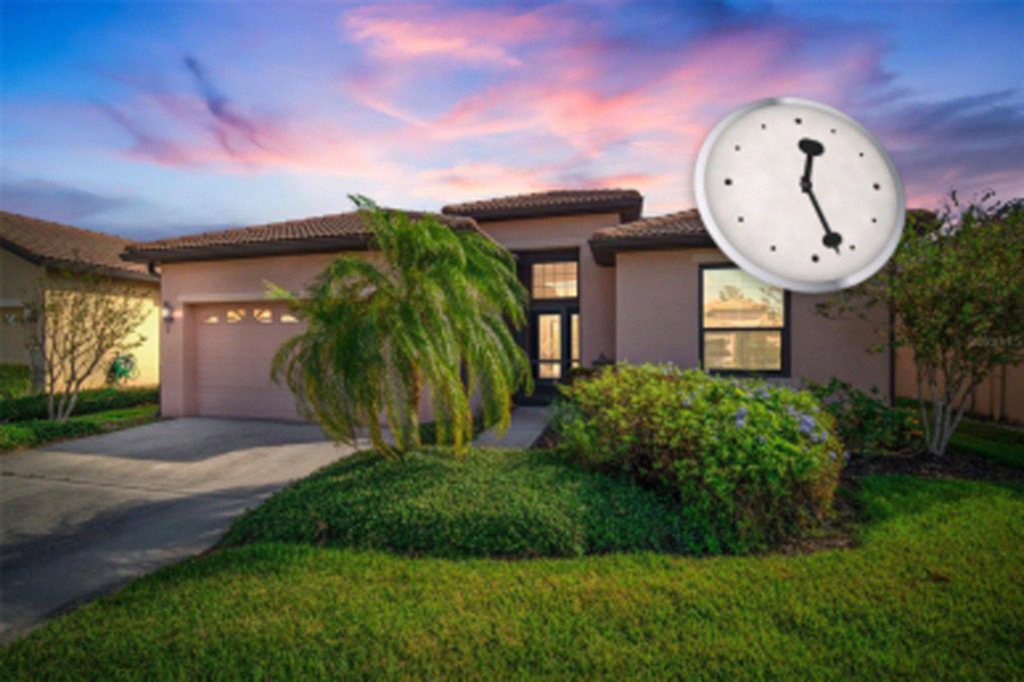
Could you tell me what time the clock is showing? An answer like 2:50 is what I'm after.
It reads 12:27
